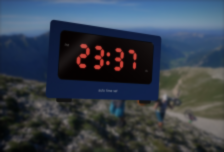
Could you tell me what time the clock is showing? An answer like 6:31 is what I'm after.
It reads 23:37
